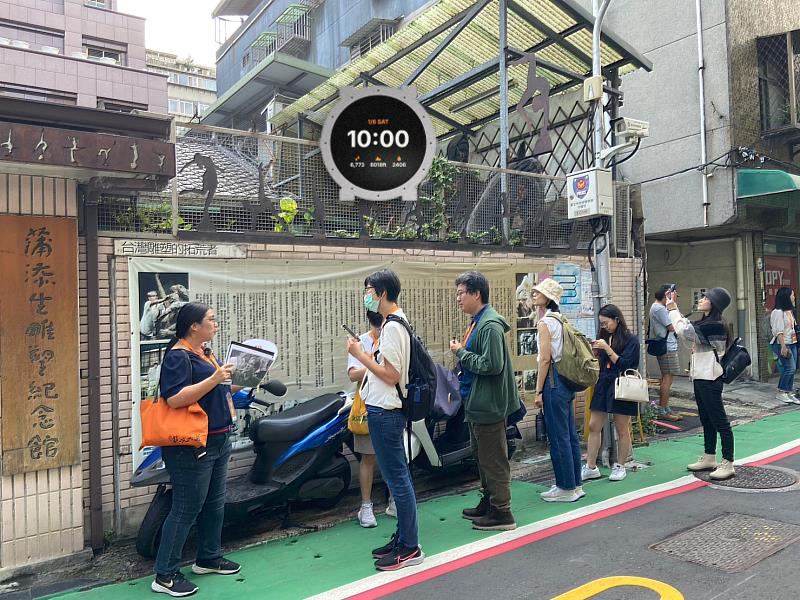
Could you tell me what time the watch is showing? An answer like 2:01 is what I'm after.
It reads 10:00
